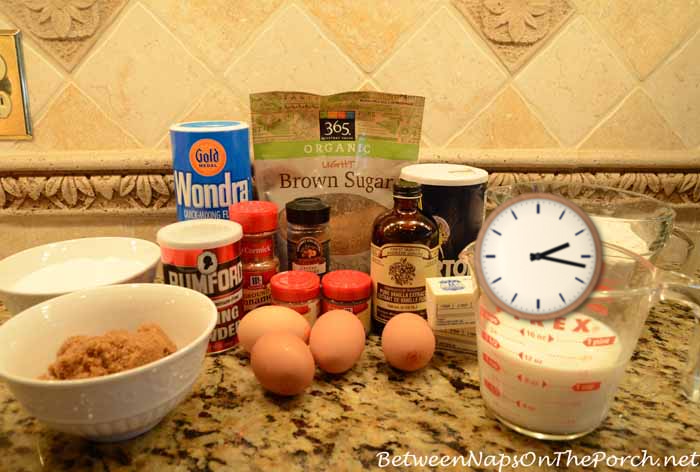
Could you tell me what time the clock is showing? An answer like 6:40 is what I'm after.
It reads 2:17
